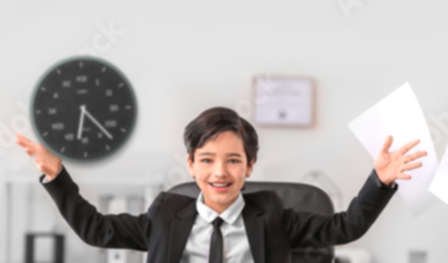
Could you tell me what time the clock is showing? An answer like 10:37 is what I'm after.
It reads 6:23
